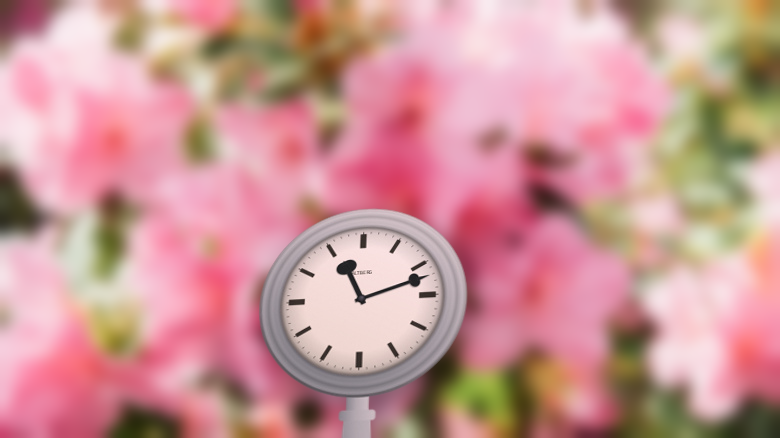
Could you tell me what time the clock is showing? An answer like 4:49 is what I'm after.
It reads 11:12
